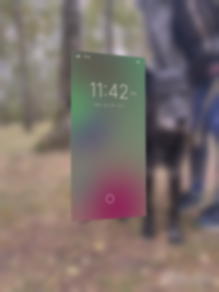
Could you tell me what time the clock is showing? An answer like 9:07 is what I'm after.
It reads 11:42
